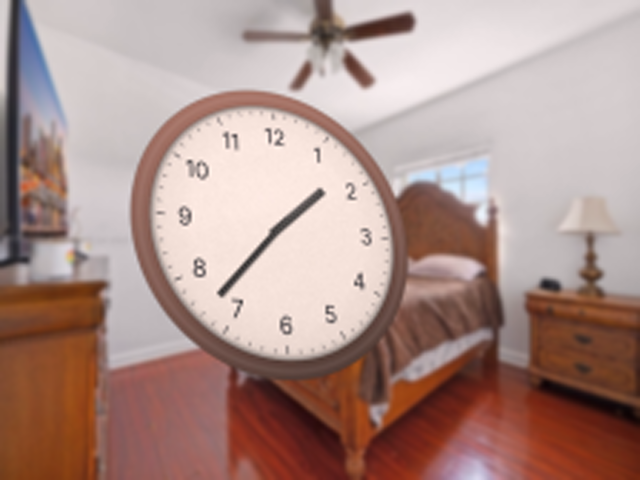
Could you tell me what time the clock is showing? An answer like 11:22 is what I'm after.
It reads 1:37
